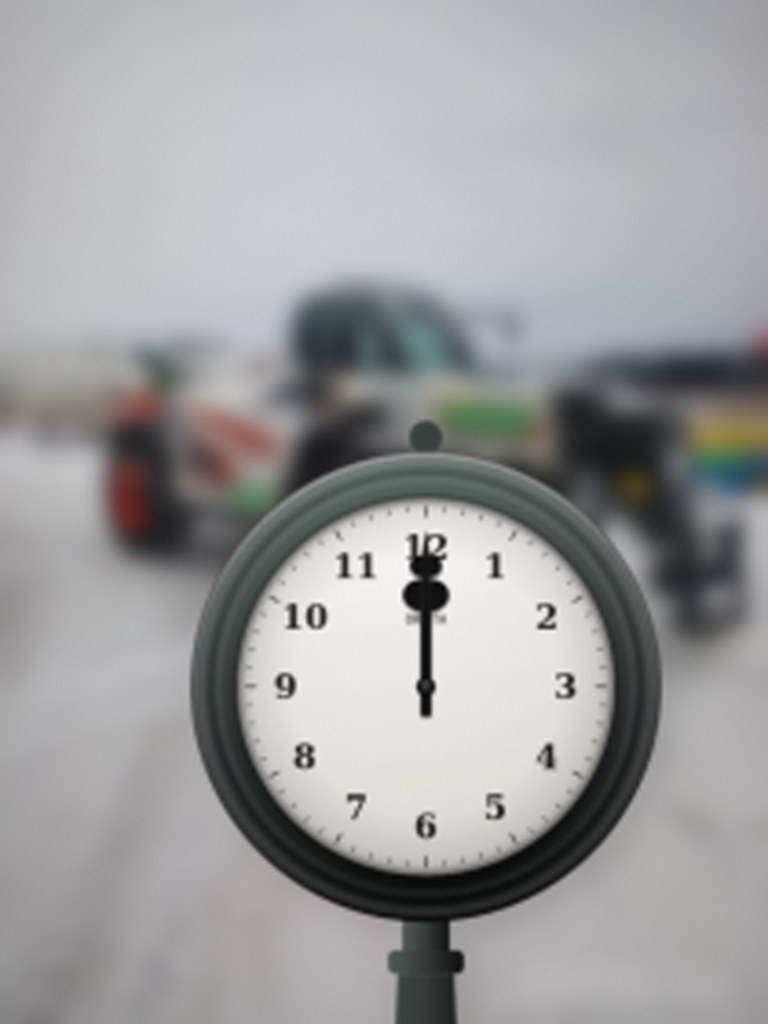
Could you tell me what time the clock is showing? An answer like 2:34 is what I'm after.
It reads 12:00
